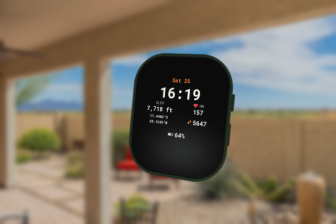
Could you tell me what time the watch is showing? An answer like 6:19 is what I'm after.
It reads 16:19
